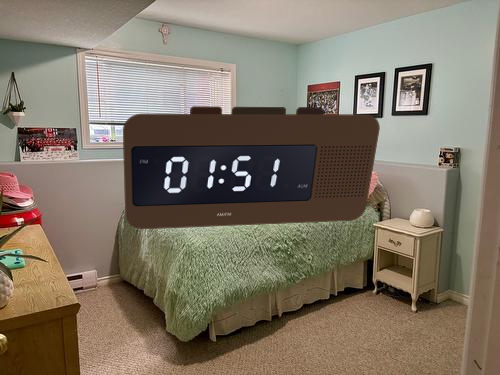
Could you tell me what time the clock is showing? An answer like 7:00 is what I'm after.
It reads 1:51
